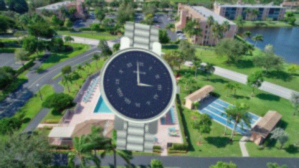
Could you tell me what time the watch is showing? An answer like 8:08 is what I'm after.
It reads 2:59
